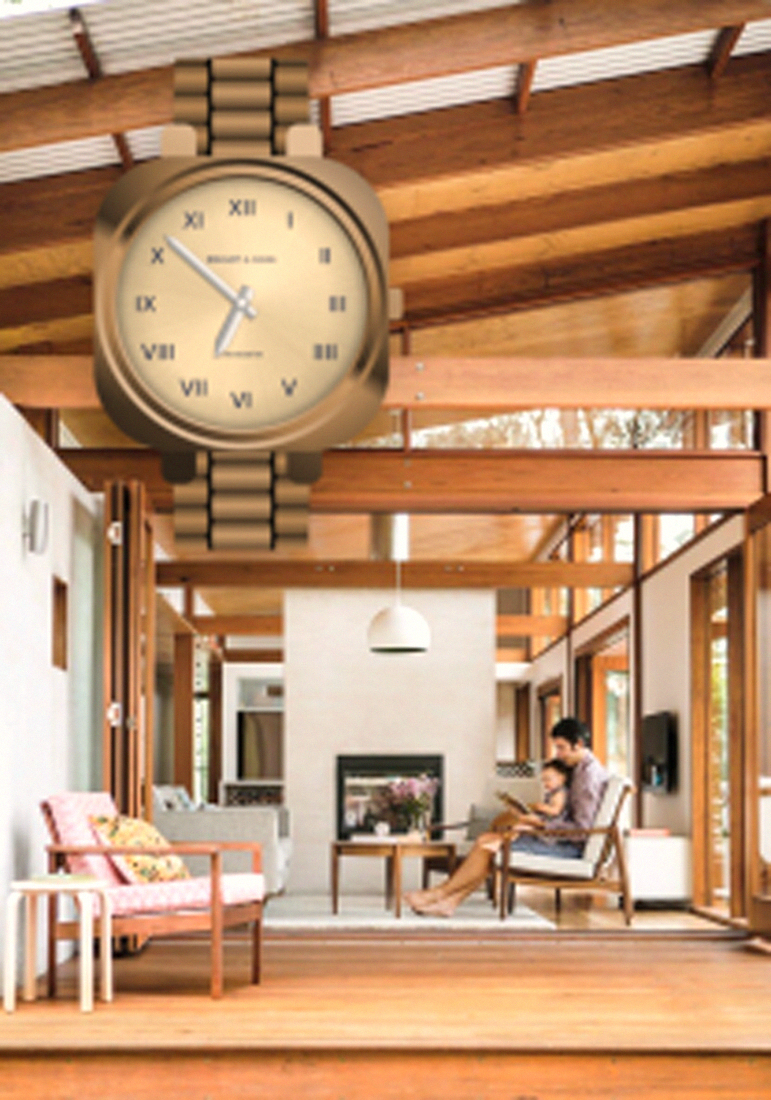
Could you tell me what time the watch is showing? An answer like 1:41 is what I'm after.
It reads 6:52
